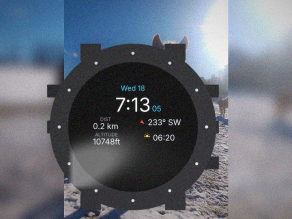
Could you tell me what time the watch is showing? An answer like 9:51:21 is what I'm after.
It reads 7:13:05
